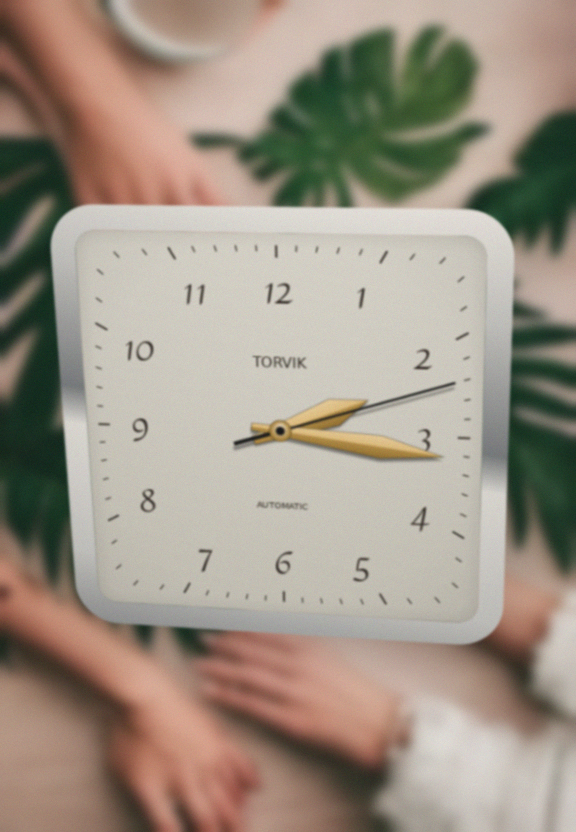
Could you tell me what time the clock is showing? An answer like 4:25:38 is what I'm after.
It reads 2:16:12
